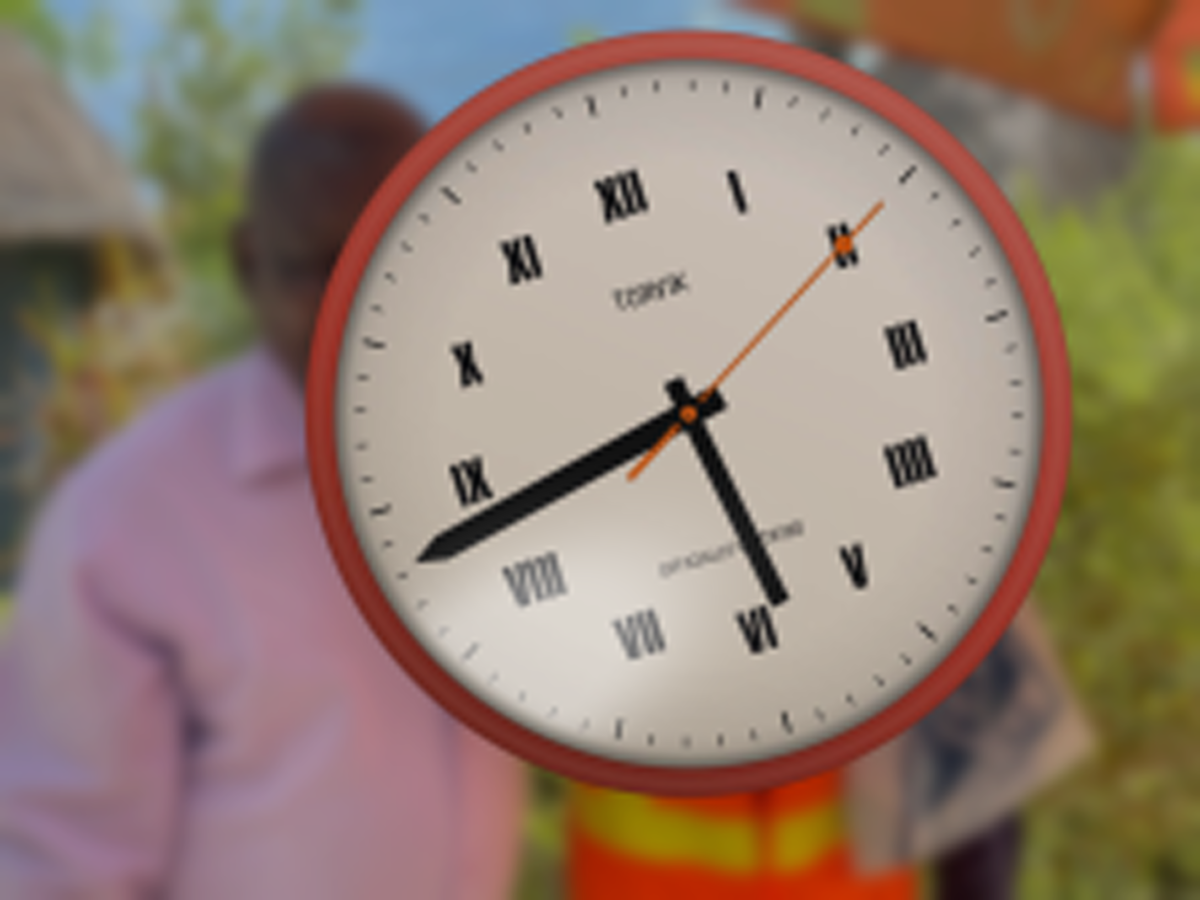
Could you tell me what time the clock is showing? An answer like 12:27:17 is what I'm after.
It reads 5:43:10
